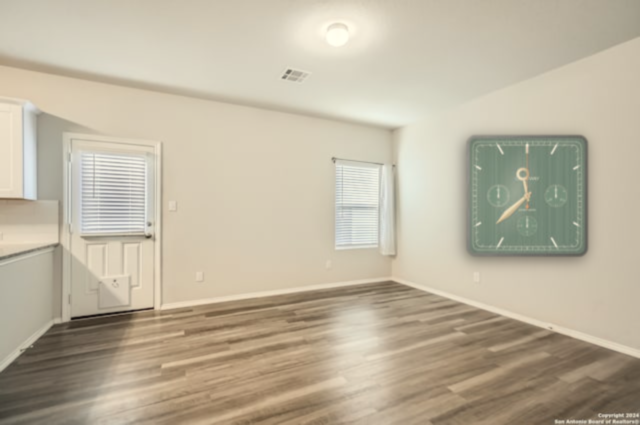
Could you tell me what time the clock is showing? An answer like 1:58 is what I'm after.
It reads 11:38
